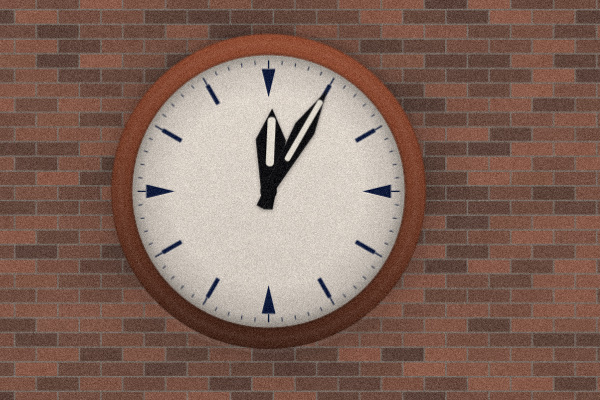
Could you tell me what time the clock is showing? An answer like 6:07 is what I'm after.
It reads 12:05
